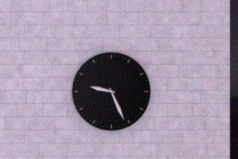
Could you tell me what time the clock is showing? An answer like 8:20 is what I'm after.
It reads 9:26
